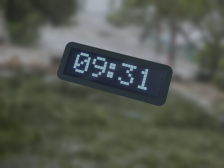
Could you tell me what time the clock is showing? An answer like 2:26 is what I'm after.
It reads 9:31
